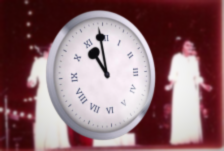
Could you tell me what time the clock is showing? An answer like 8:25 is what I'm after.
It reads 10:59
